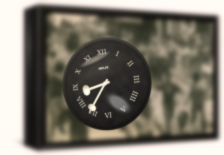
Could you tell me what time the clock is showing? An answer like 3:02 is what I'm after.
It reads 8:36
